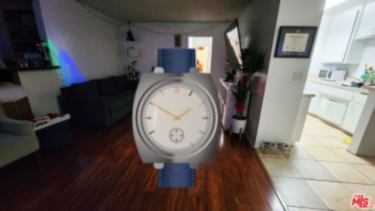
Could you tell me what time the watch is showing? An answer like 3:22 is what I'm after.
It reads 1:50
